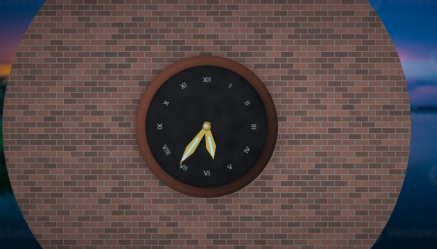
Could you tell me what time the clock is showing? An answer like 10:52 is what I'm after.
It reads 5:36
